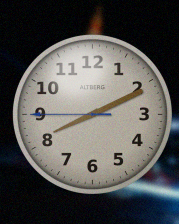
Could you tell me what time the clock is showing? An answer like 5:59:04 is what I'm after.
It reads 8:10:45
